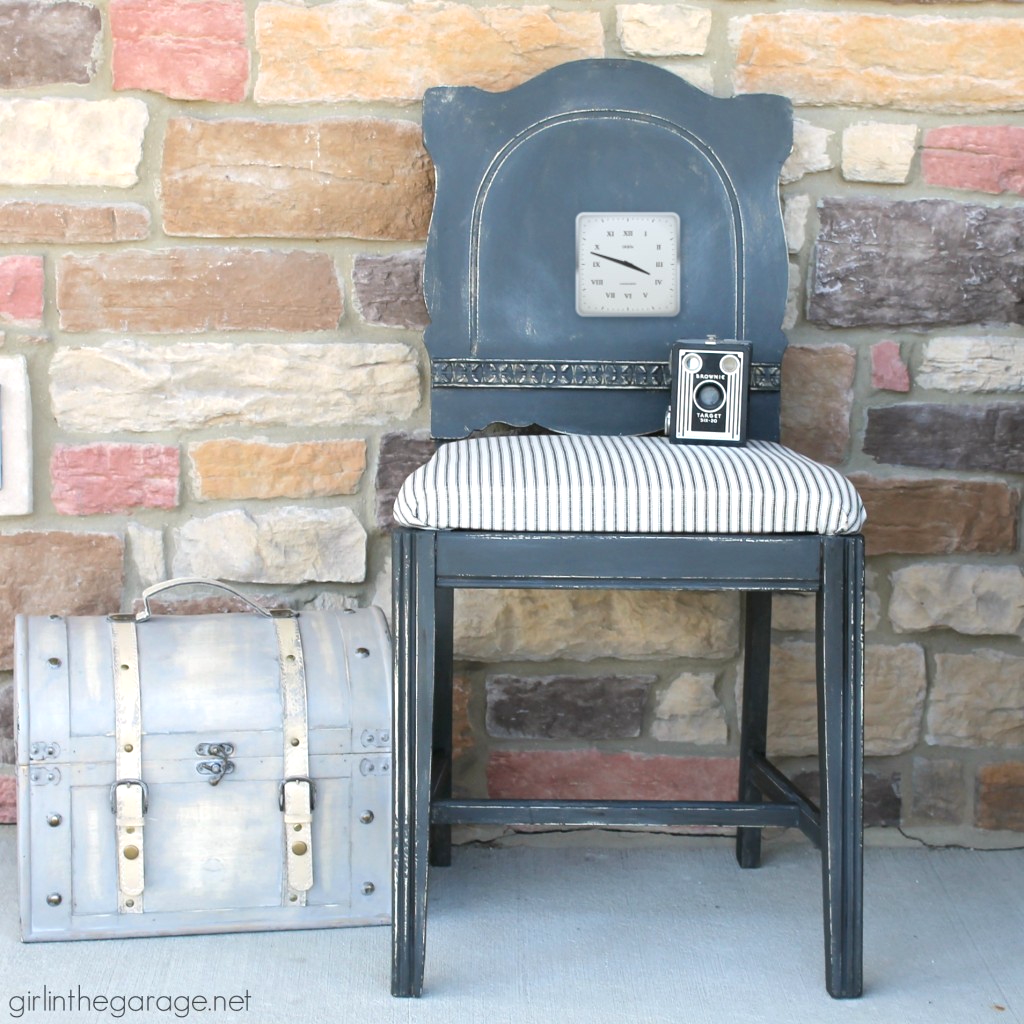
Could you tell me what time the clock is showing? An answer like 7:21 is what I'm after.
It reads 3:48
